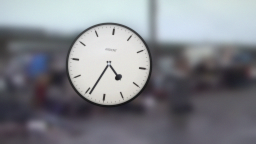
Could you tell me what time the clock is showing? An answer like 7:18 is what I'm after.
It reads 4:34
